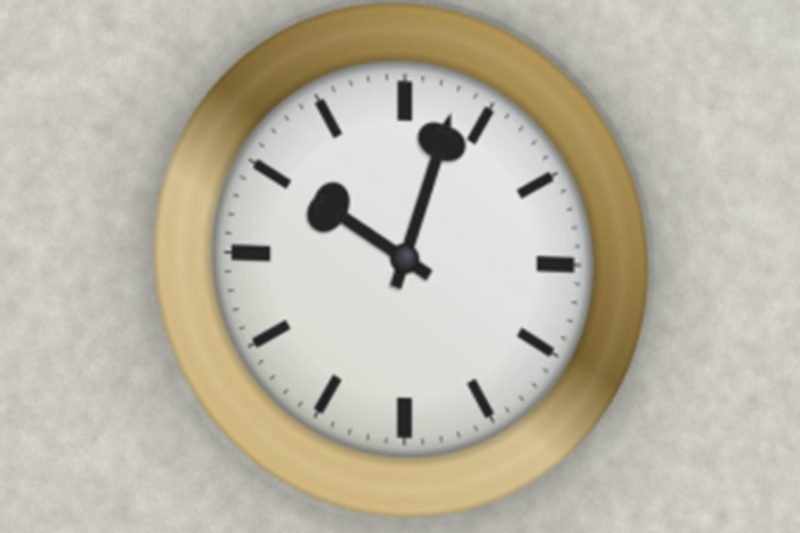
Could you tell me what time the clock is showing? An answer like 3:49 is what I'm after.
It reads 10:03
